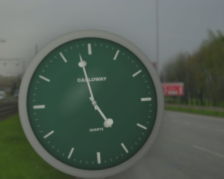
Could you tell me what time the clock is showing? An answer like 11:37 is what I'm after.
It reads 4:58
